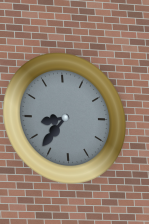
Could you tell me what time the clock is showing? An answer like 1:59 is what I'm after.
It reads 8:37
